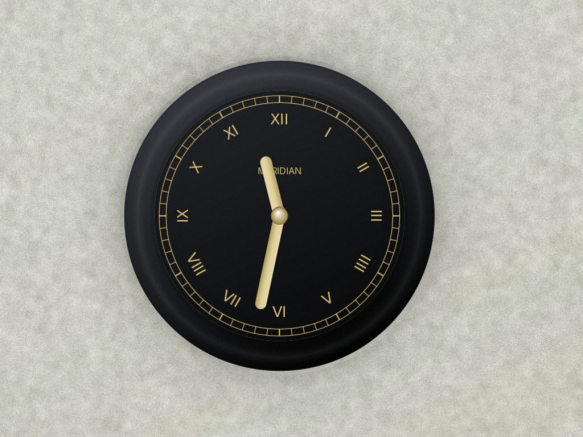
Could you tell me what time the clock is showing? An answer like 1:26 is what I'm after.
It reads 11:32
